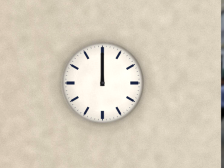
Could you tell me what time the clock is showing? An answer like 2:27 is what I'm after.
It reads 12:00
